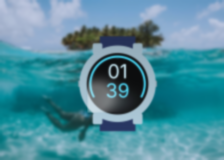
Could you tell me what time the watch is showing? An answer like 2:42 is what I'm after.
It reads 1:39
